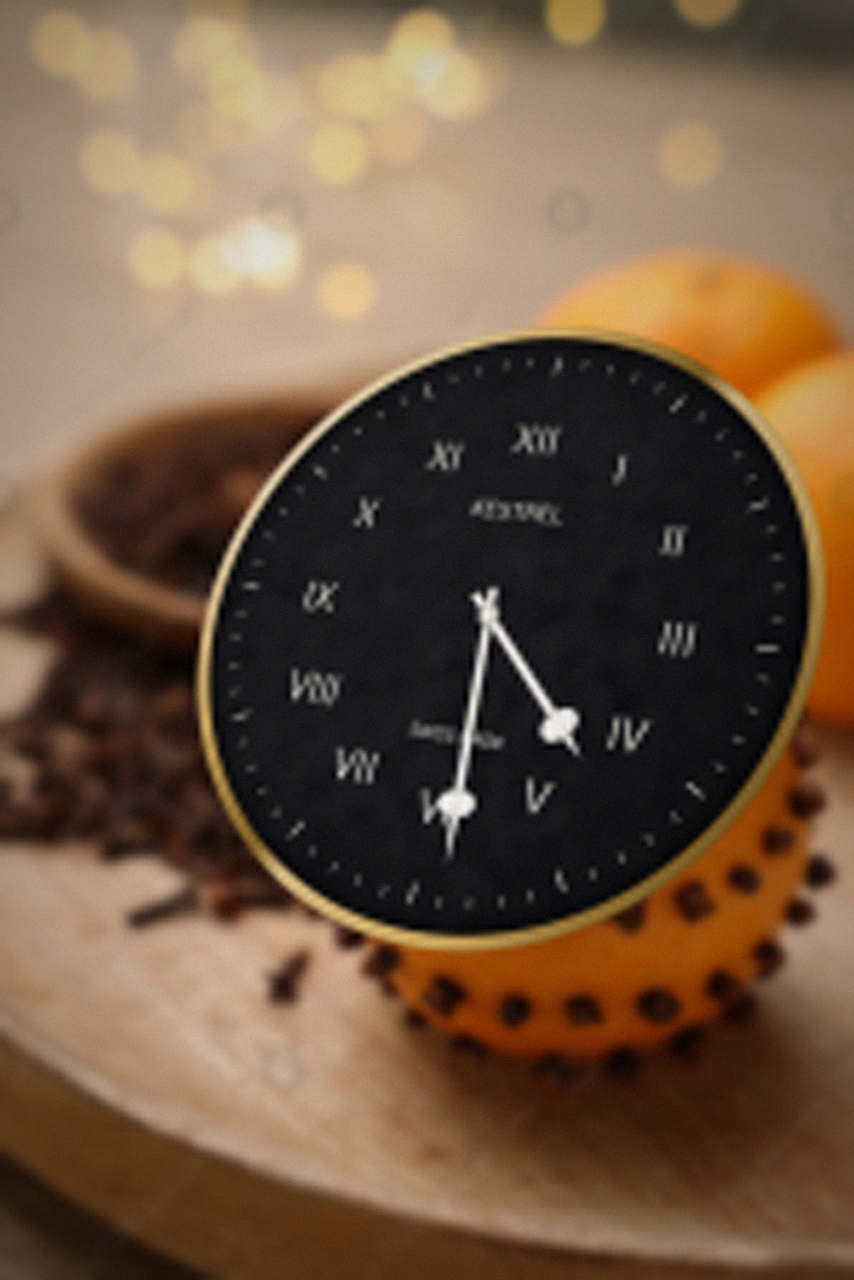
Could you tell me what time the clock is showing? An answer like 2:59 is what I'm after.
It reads 4:29
